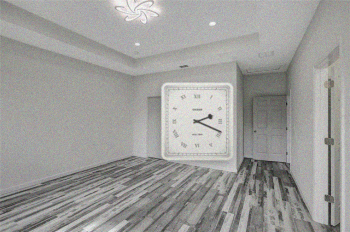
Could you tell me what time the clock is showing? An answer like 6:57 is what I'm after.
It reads 2:19
